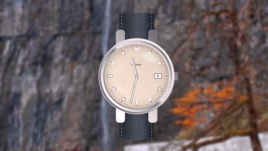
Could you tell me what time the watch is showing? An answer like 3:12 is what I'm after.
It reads 11:32
